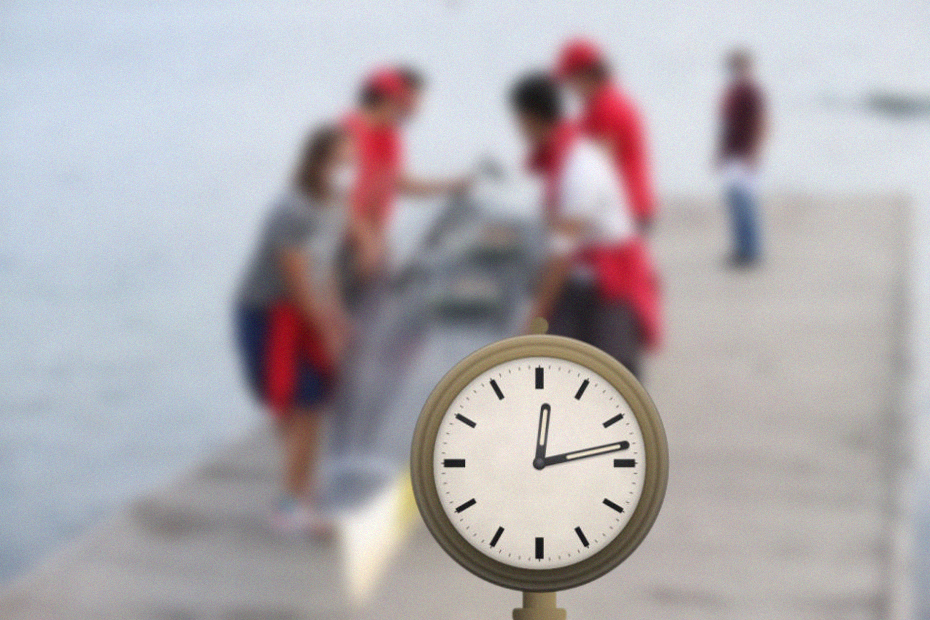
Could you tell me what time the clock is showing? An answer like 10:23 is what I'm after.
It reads 12:13
